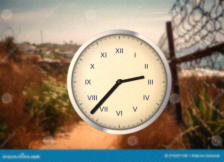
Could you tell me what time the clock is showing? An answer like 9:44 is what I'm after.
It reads 2:37
